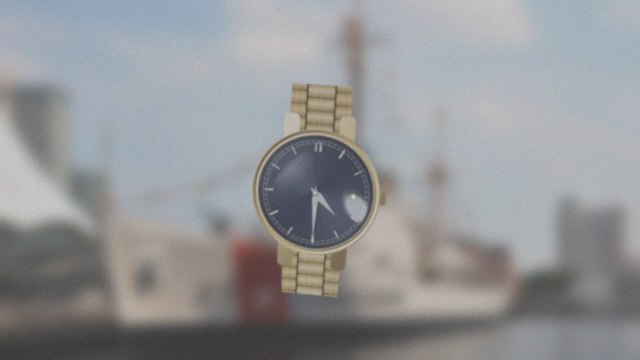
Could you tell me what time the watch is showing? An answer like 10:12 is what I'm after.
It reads 4:30
